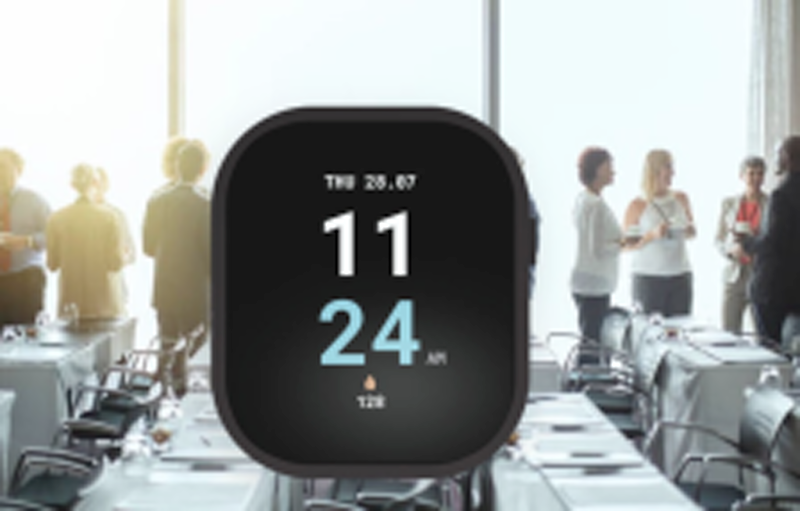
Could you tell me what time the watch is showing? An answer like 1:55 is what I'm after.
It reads 11:24
